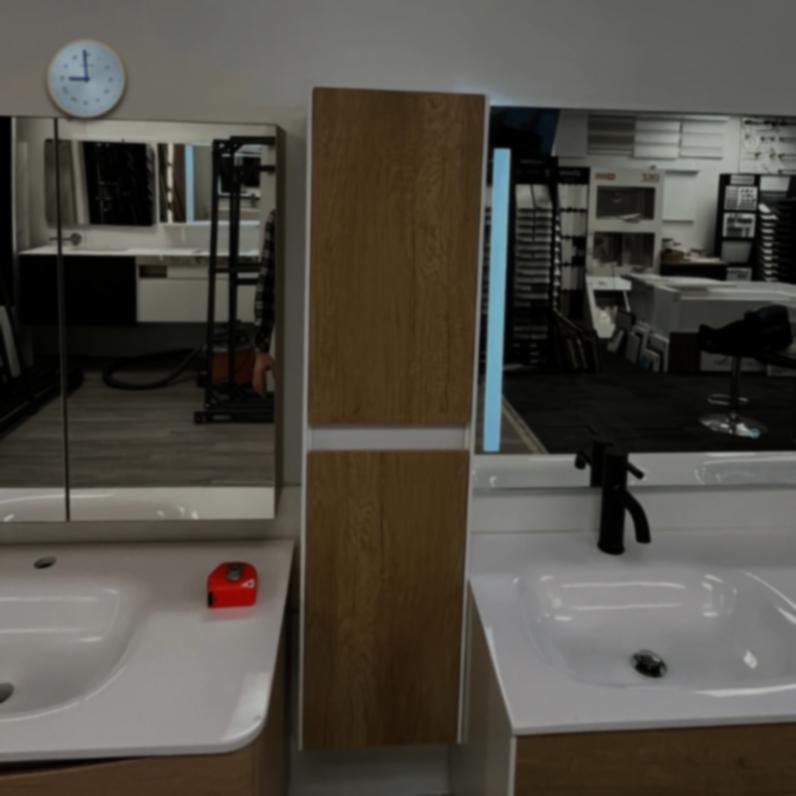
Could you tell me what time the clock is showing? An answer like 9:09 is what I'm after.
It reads 8:59
